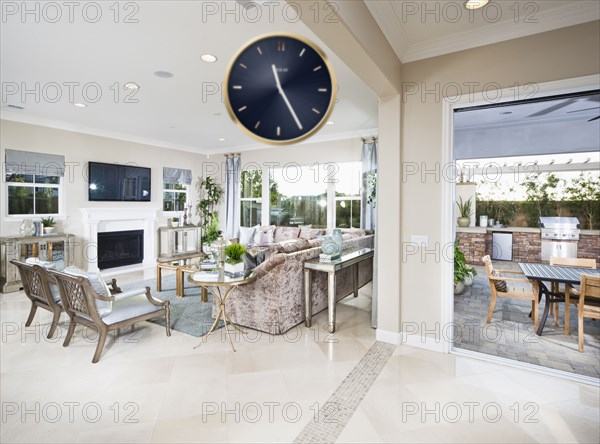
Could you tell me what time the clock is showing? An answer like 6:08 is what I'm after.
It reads 11:25
